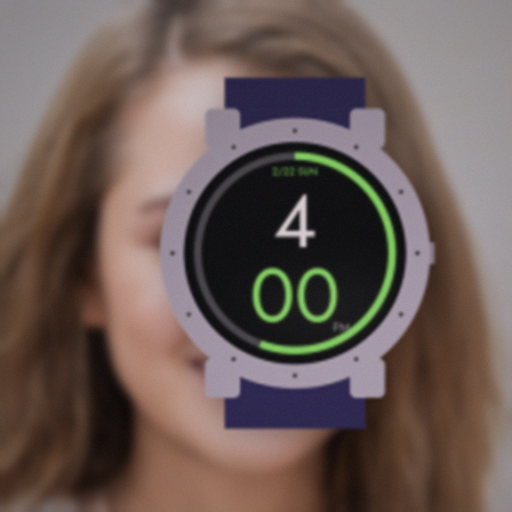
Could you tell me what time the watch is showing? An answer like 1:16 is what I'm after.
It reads 4:00
